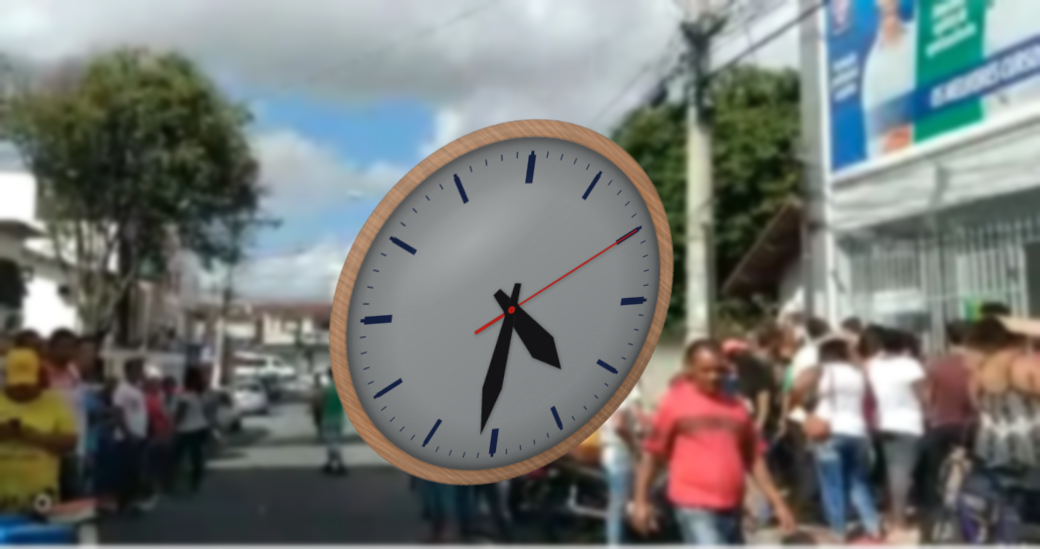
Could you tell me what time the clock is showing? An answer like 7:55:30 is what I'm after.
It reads 4:31:10
